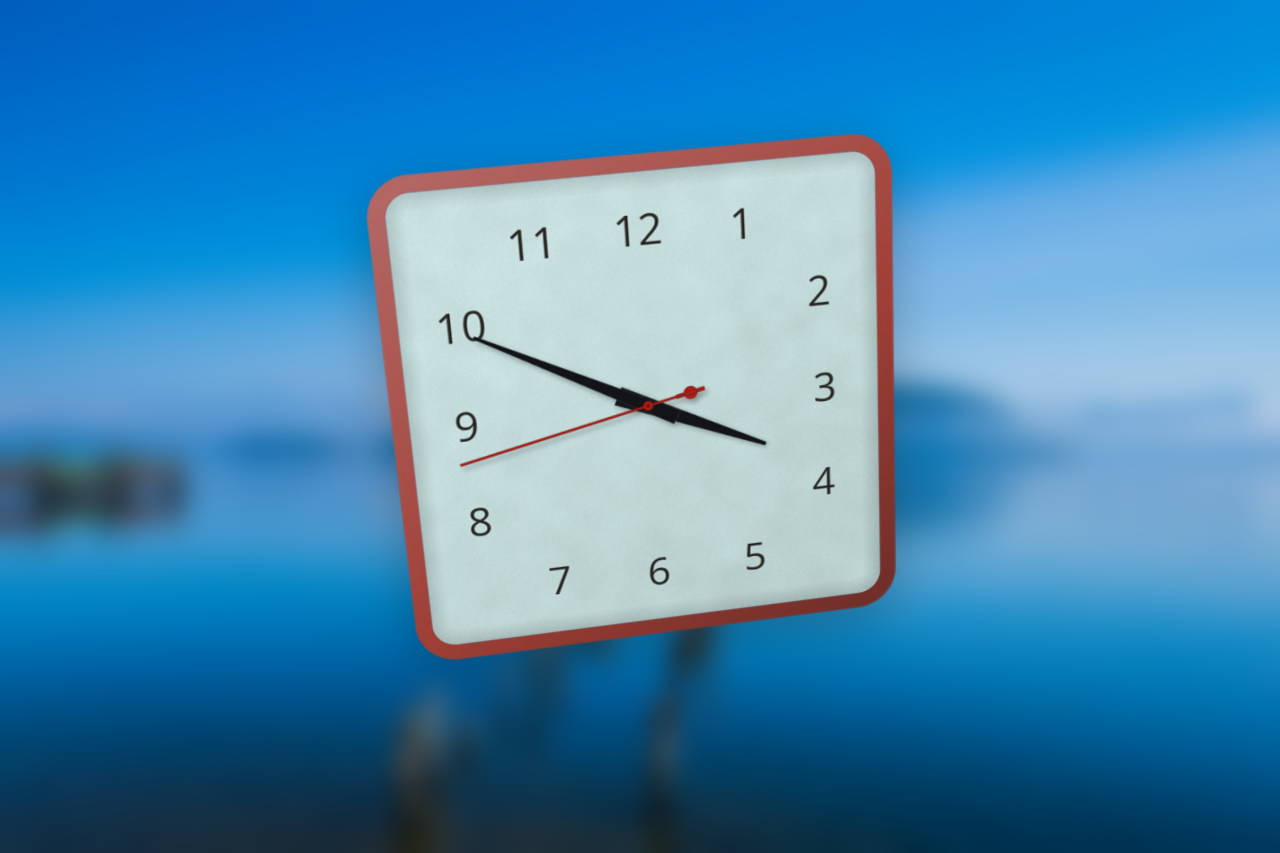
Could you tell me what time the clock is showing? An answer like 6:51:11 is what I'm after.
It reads 3:49:43
